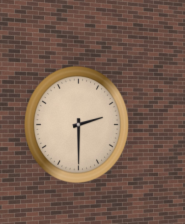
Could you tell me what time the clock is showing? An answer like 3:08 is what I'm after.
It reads 2:30
